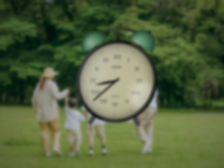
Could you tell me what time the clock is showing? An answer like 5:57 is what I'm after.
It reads 8:38
